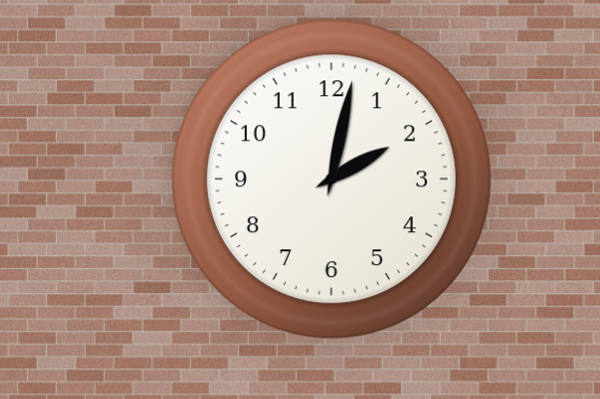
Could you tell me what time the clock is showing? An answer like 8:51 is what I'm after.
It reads 2:02
